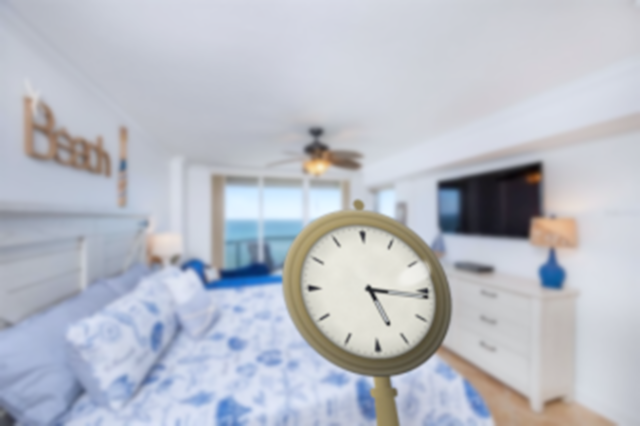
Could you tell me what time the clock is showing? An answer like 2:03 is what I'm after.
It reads 5:16
